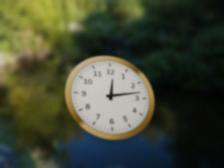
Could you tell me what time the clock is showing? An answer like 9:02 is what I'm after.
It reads 12:13
